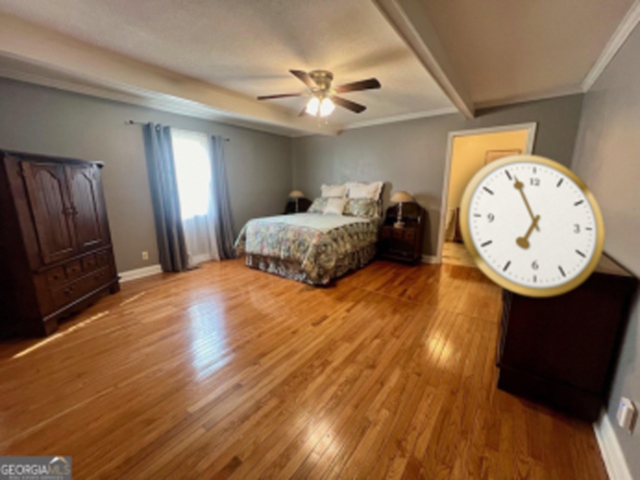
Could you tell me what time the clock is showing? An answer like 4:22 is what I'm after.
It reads 6:56
